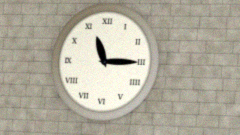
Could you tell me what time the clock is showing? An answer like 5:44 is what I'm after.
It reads 11:15
